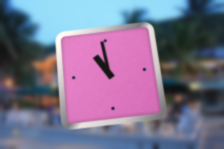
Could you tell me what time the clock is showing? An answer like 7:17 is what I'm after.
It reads 10:59
